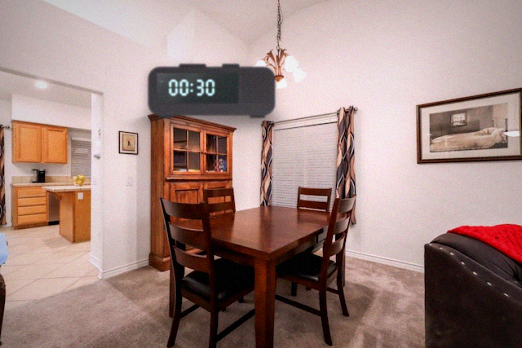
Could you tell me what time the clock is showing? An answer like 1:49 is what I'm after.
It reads 0:30
